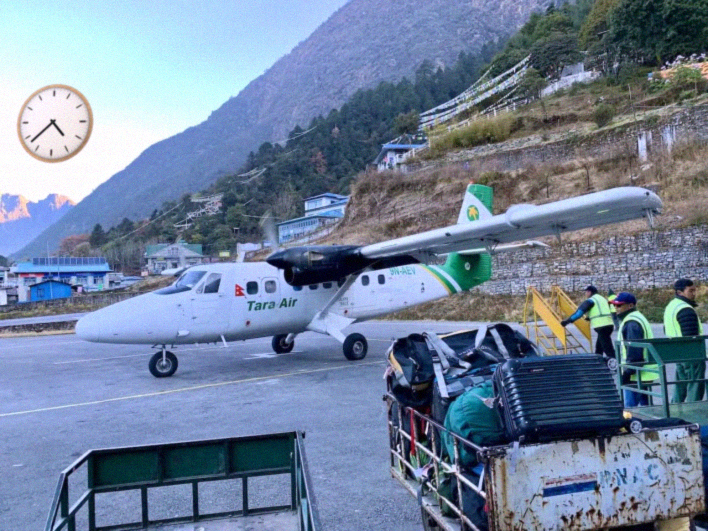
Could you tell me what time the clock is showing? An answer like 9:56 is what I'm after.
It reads 4:38
